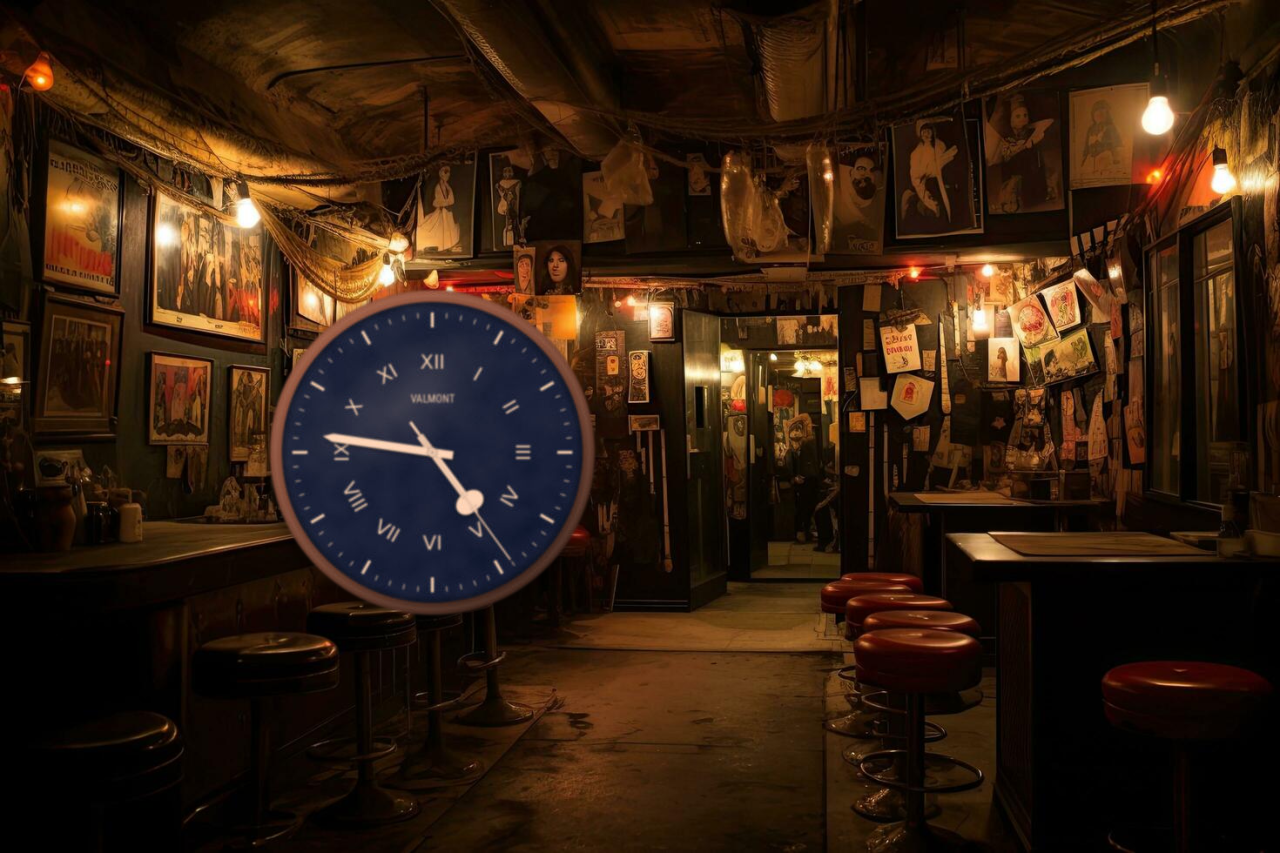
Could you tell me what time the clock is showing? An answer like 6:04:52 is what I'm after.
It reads 4:46:24
